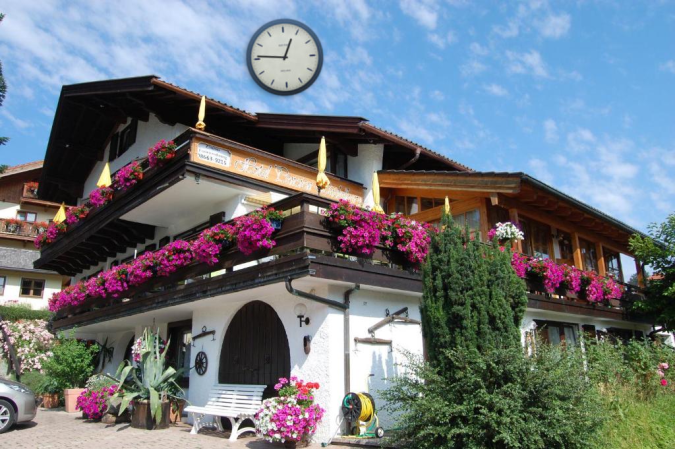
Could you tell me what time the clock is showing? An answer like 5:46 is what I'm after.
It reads 12:46
